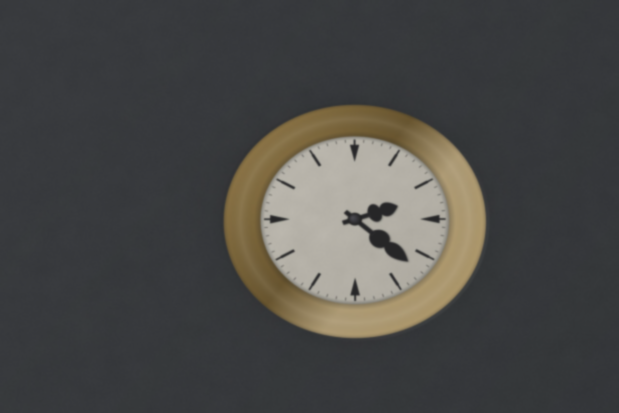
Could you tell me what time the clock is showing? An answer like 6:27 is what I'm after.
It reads 2:22
